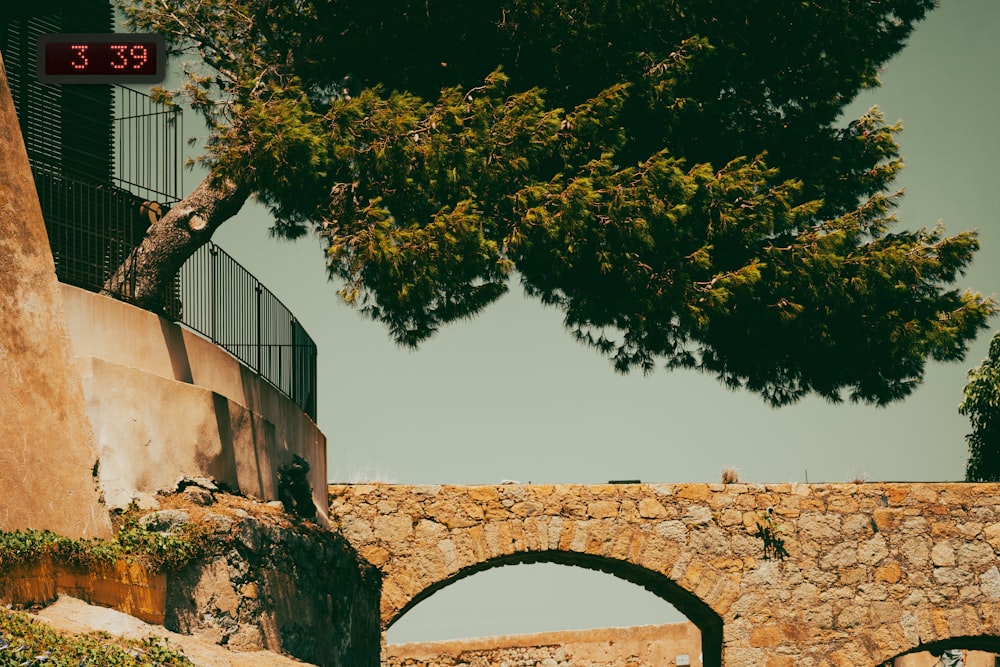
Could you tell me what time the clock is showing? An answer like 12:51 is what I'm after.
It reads 3:39
